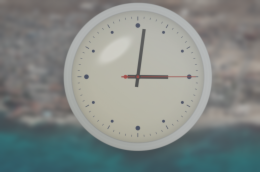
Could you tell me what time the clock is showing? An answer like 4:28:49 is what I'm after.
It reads 3:01:15
